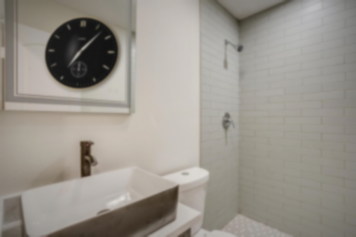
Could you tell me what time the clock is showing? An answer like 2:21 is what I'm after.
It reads 7:07
